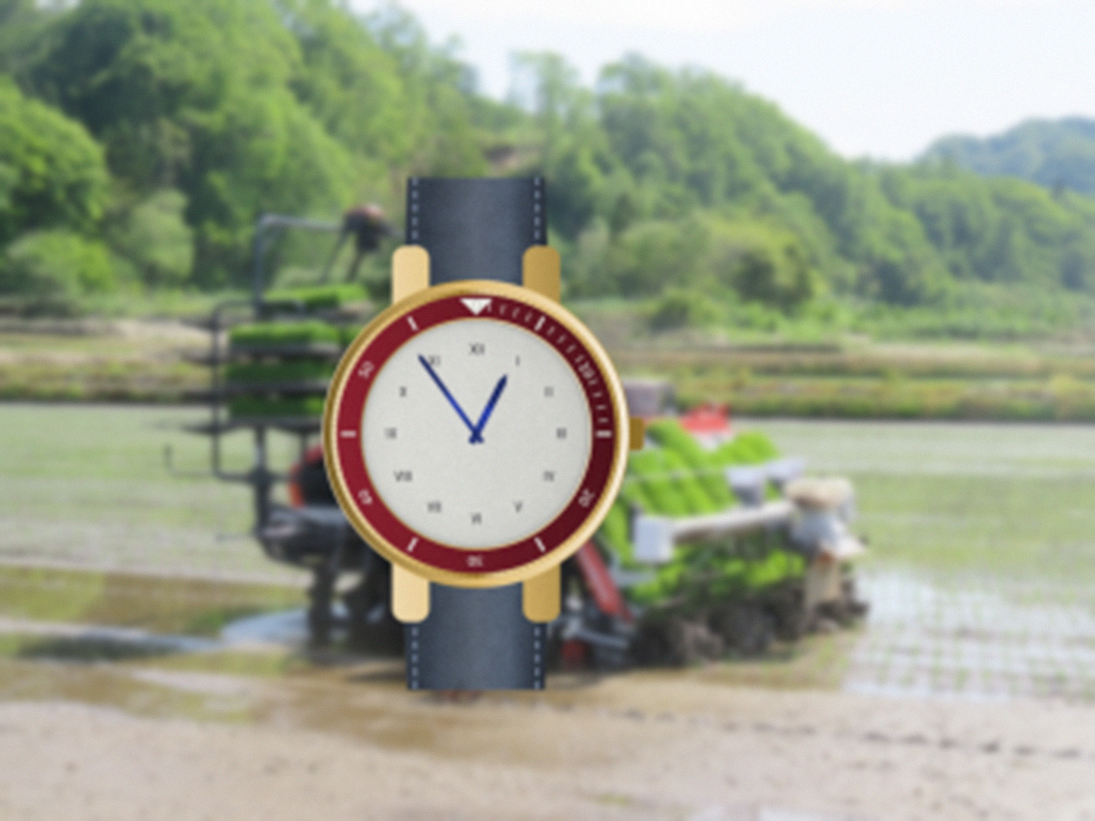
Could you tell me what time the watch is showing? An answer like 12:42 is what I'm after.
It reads 12:54
